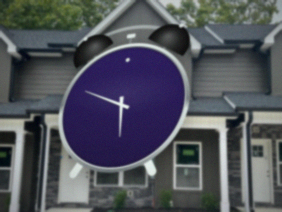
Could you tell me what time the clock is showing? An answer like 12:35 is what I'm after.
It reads 5:49
